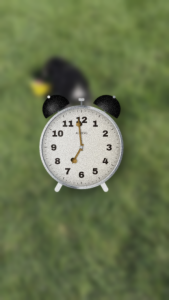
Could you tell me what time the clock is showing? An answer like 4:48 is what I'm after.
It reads 6:59
